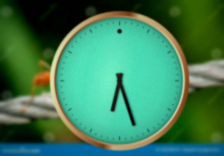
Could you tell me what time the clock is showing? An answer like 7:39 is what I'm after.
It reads 6:27
